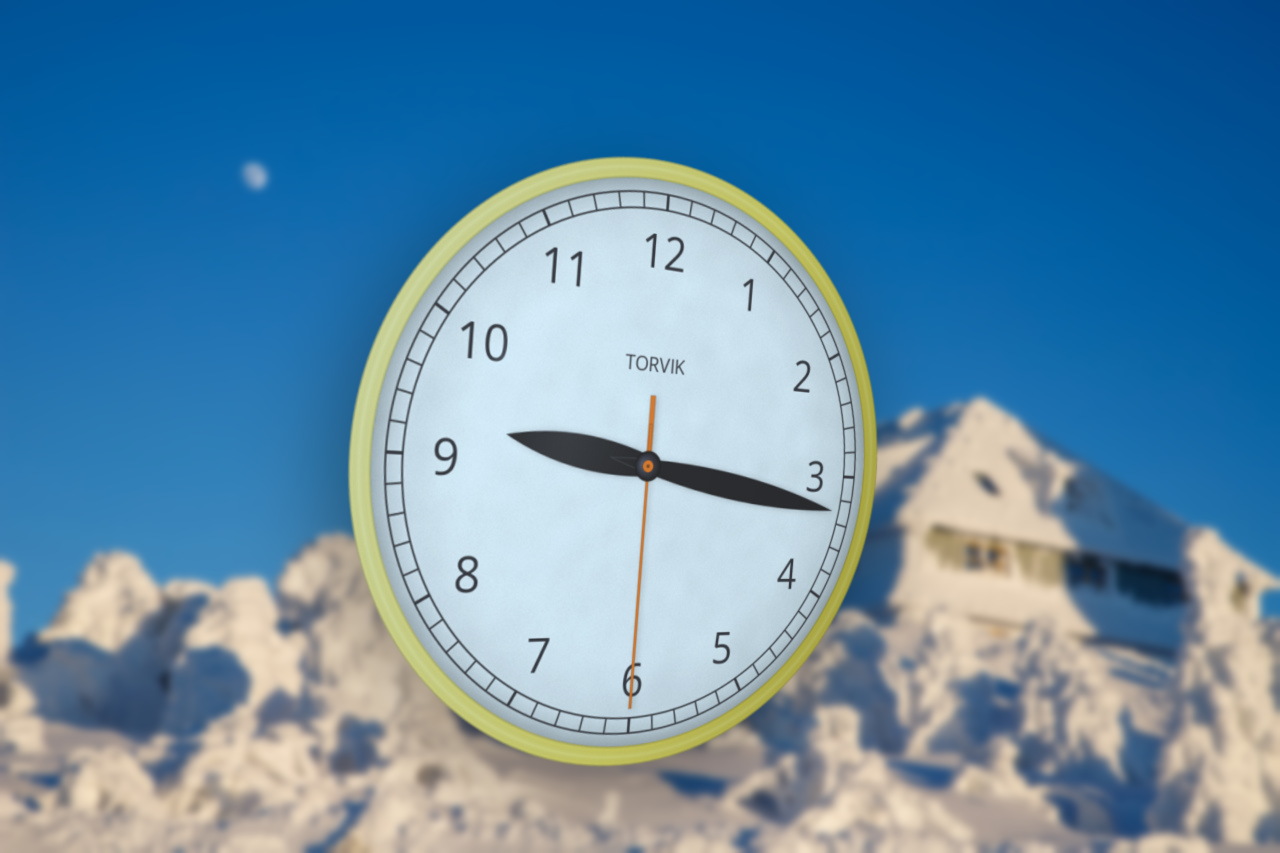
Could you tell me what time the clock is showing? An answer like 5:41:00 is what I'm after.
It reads 9:16:30
